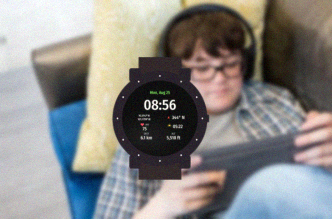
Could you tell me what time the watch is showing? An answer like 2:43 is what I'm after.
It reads 8:56
